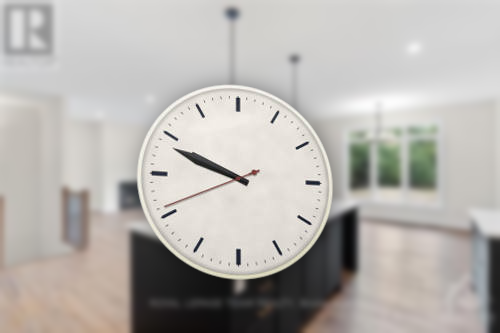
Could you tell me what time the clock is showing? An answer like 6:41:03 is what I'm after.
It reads 9:48:41
